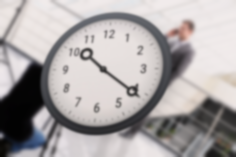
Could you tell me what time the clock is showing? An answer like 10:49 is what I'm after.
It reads 10:21
